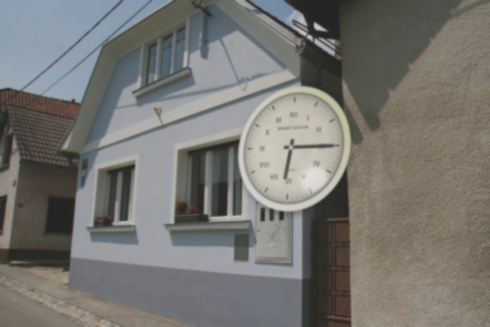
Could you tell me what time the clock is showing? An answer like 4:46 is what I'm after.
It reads 6:15
